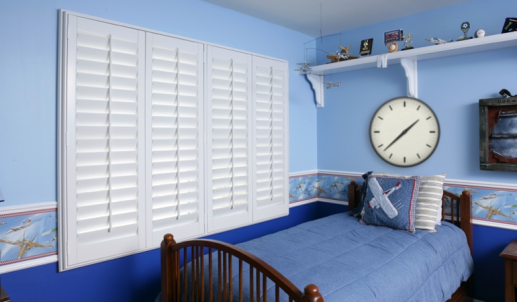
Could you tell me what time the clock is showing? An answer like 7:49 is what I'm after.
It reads 1:38
